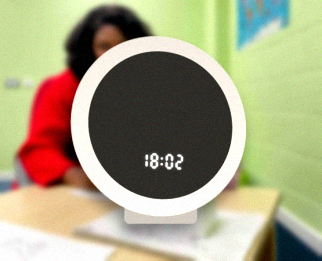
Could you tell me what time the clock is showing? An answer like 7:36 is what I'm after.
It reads 18:02
